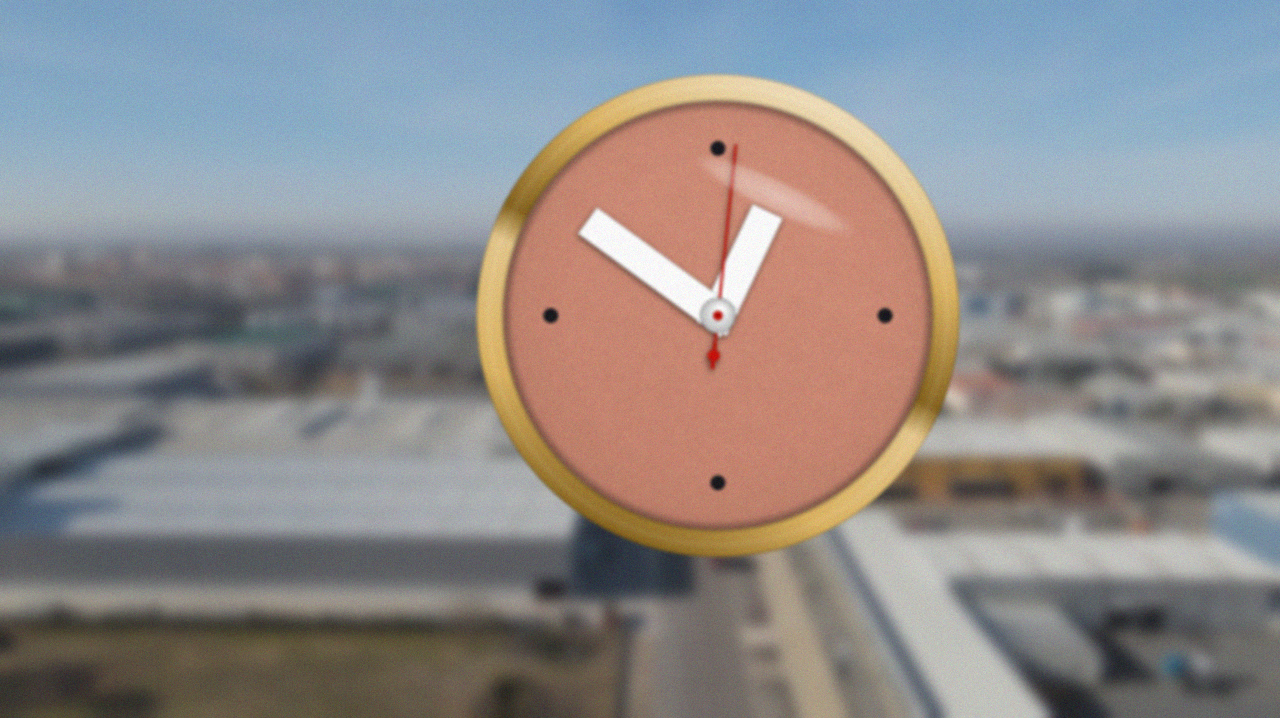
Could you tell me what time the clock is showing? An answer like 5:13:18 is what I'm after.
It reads 12:51:01
